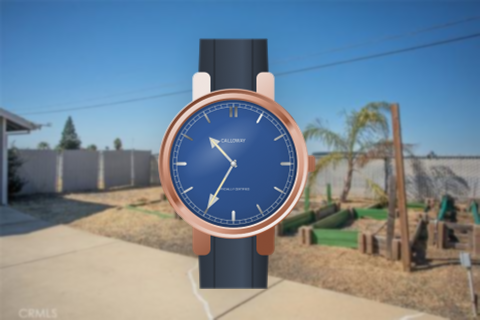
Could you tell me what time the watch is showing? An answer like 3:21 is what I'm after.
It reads 10:35
